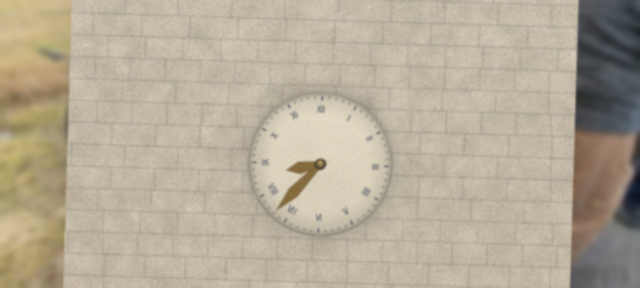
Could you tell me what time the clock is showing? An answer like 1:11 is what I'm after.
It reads 8:37
